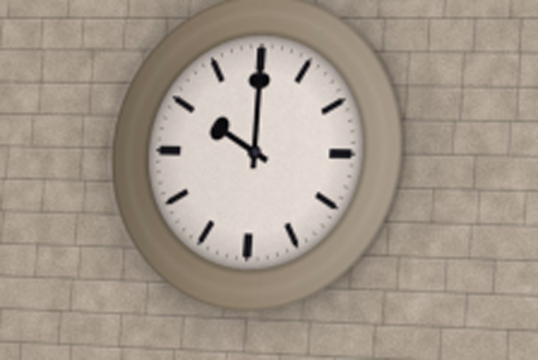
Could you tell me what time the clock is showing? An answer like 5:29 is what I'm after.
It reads 10:00
